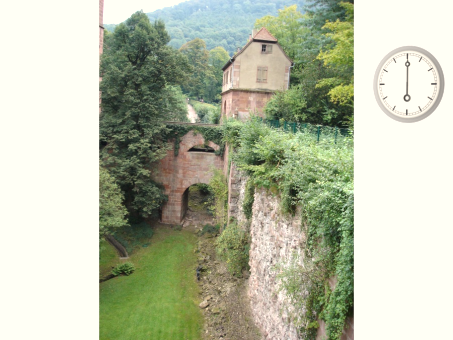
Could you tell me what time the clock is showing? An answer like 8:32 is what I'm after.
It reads 6:00
